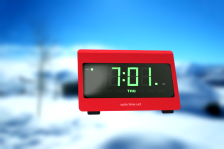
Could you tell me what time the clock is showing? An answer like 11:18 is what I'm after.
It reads 7:01
